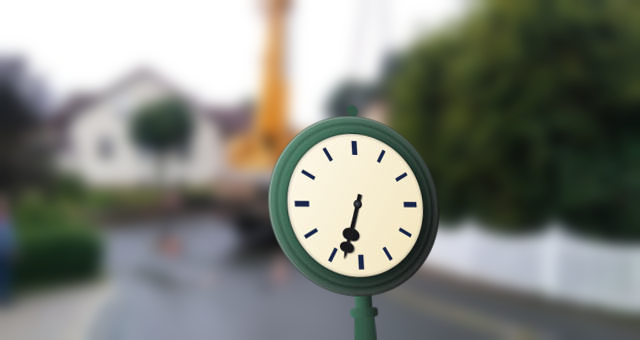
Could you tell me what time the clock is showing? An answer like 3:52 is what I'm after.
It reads 6:33
